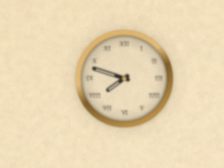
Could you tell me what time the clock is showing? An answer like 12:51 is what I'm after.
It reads 7:48
